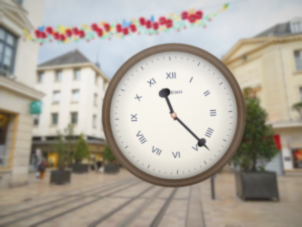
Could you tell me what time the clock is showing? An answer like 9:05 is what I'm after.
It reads 11:23
